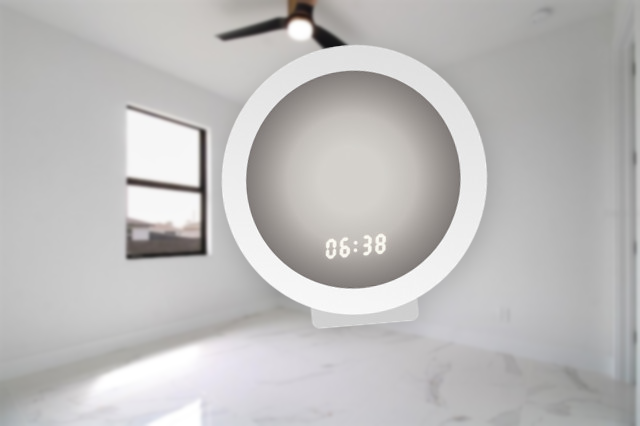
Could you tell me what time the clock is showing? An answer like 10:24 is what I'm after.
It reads 6:38
